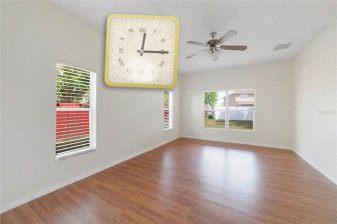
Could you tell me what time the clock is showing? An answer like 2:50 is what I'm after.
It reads 12:15
